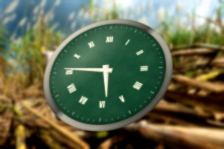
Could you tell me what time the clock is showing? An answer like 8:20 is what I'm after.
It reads 5:46
